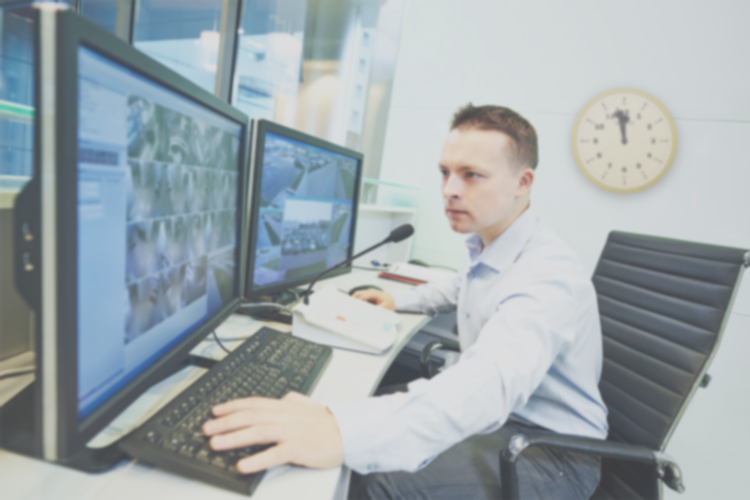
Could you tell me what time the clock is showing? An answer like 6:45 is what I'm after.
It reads 11:58
